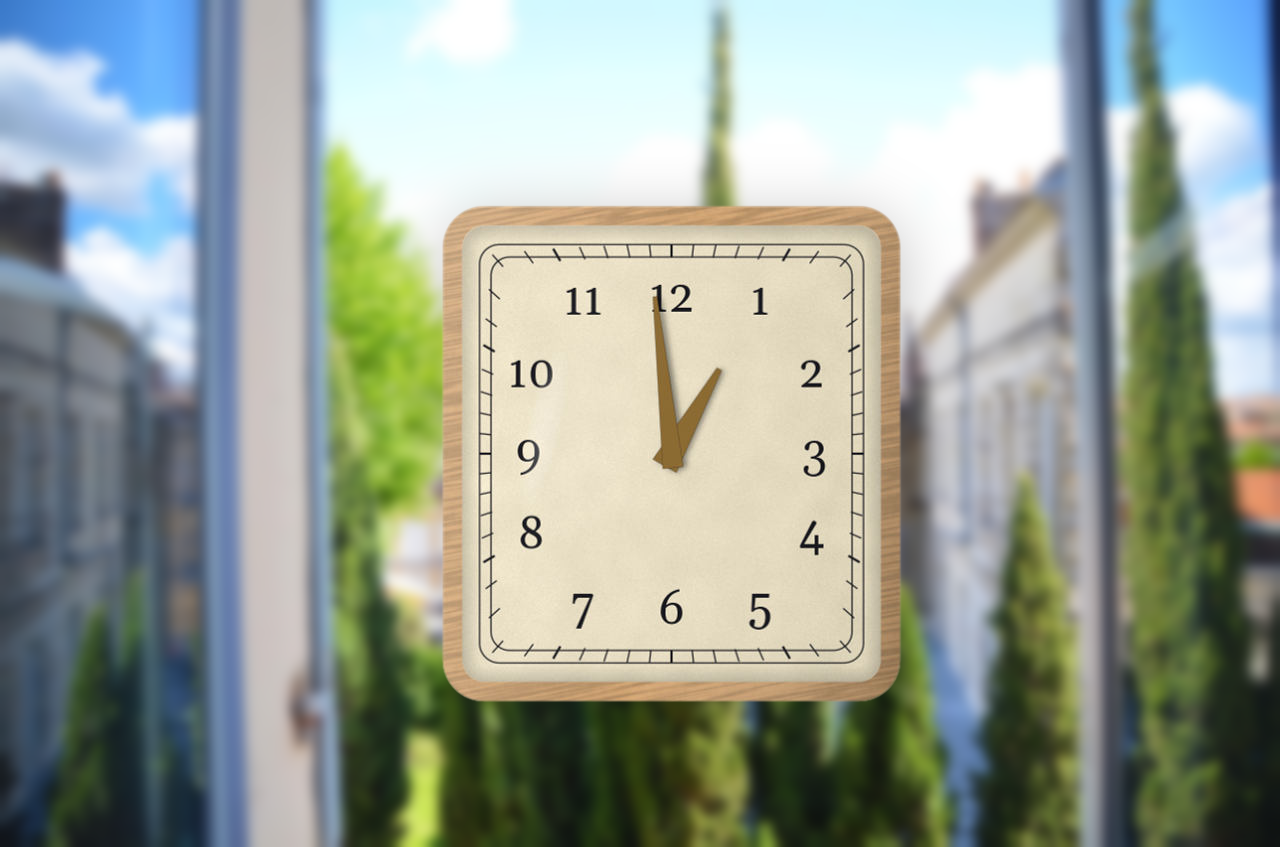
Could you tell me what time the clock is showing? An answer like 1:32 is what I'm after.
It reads 12:59
